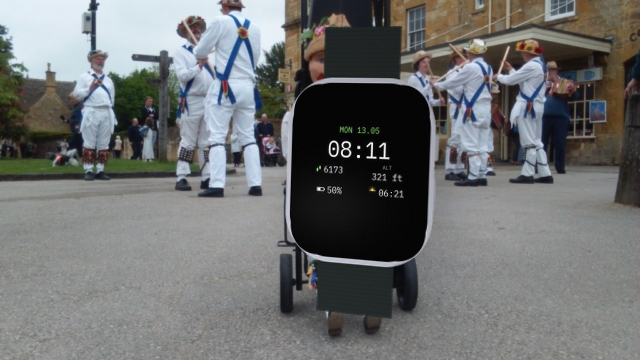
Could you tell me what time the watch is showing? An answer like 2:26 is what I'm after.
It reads 8:11
